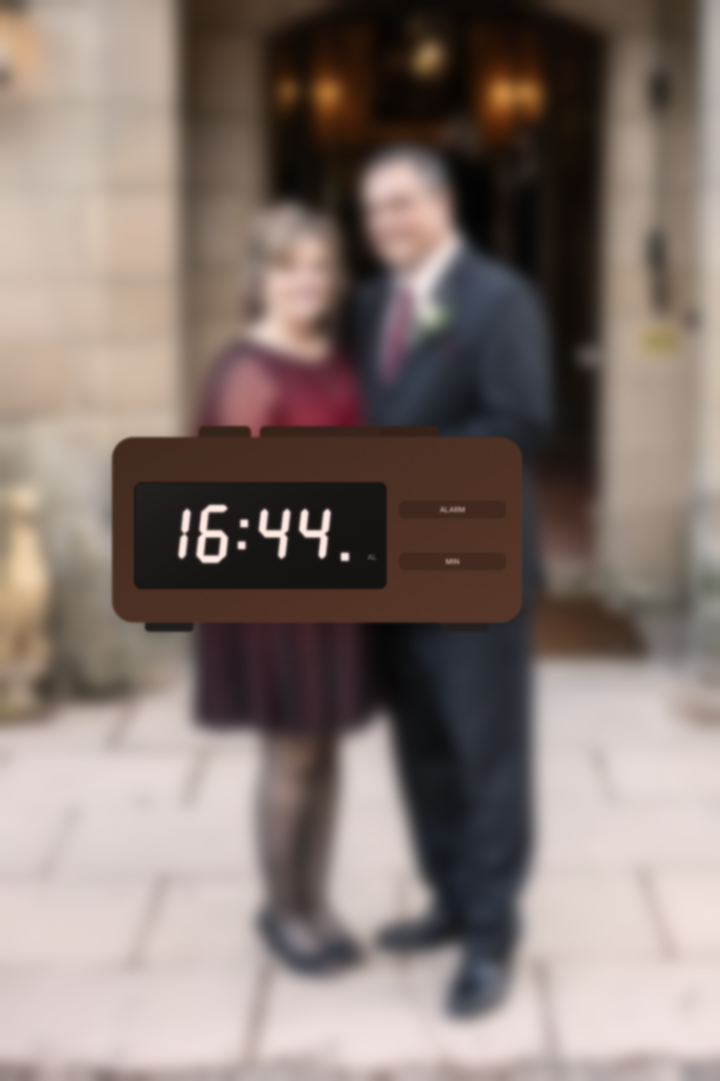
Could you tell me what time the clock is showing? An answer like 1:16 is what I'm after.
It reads 16:44
